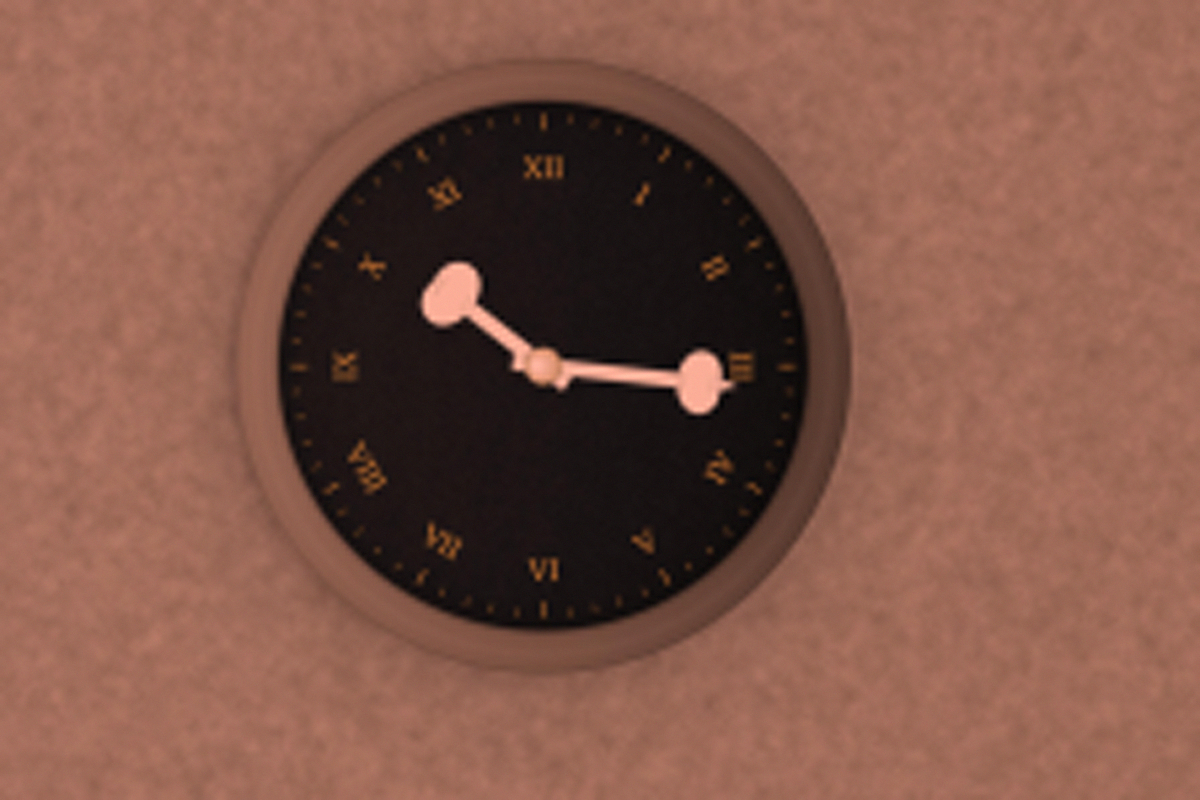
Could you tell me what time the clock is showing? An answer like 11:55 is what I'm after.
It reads 10:16
